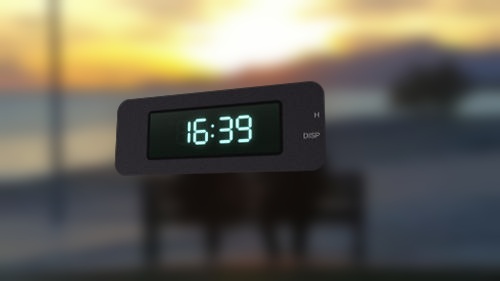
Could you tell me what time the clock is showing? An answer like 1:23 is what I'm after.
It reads 16:39
